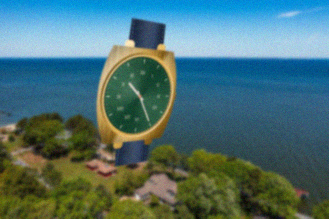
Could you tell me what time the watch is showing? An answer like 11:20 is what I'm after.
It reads 10:25
